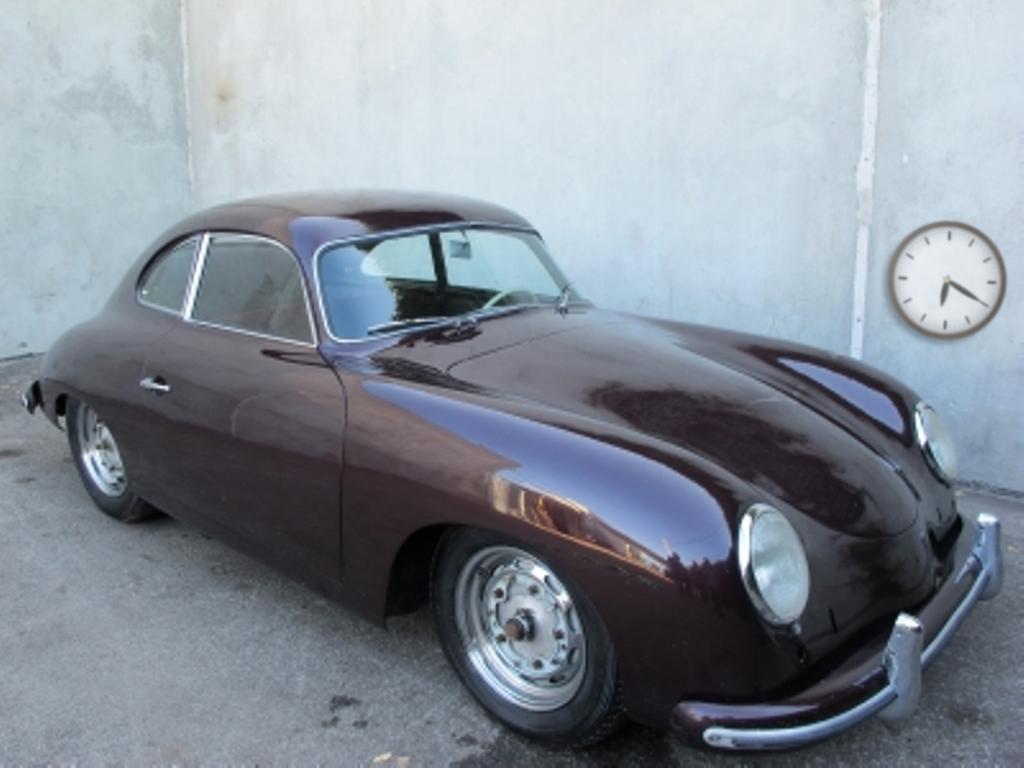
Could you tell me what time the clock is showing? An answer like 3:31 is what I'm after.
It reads 6:20
